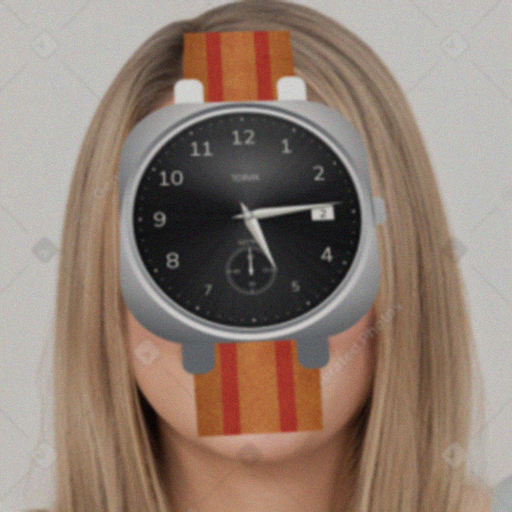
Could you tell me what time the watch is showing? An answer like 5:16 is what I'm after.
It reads 5:14
